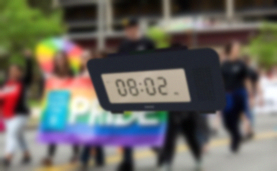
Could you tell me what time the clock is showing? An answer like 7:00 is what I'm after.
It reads 8:02
